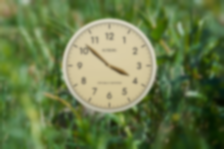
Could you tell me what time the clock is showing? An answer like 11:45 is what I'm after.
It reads 3:52
